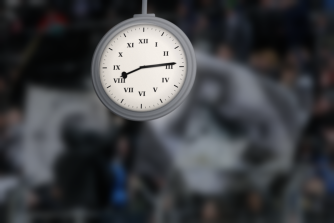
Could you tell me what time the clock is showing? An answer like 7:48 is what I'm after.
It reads 8:14
